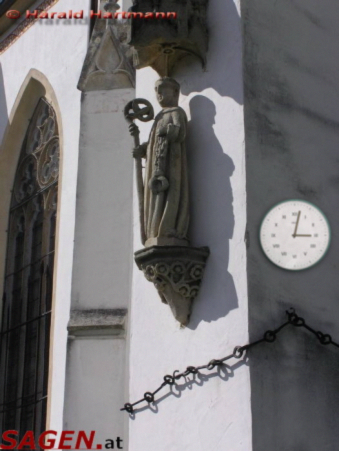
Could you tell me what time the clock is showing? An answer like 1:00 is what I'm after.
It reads 3:02
